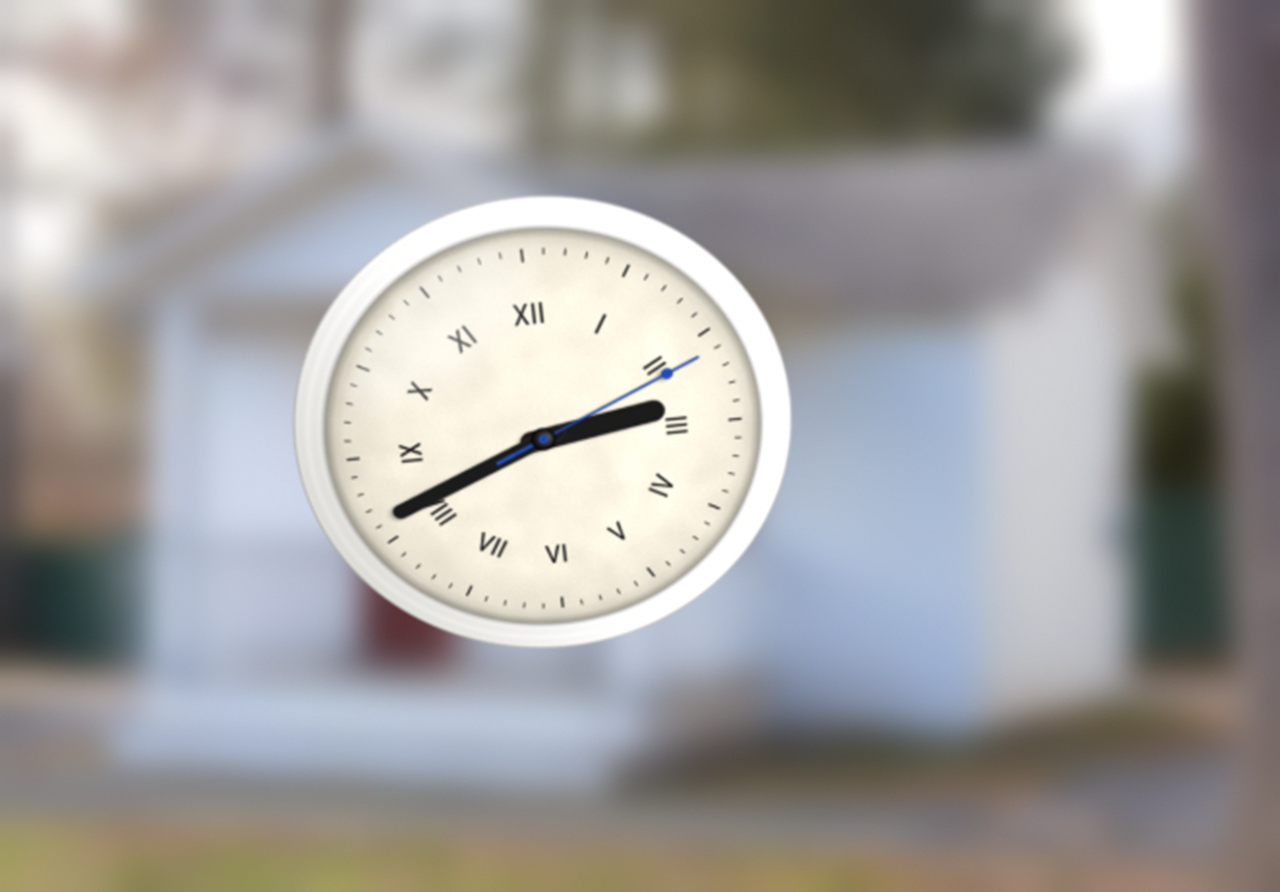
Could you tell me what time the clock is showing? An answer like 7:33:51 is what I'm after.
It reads 2:41:11
